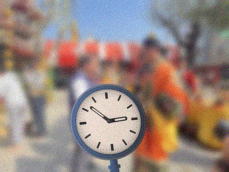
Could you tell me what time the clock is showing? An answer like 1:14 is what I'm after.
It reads 2:52
